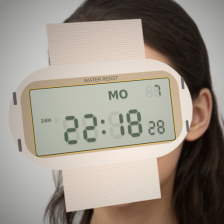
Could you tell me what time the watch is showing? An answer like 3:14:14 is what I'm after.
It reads 22:18:28
